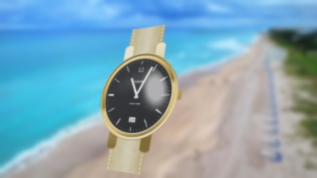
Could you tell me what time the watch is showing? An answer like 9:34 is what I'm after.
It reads 11:04
